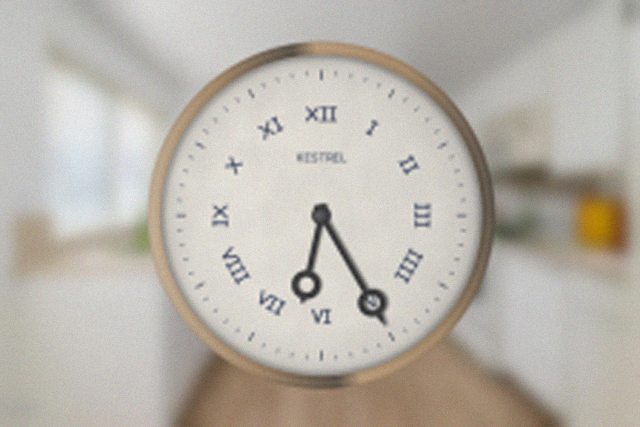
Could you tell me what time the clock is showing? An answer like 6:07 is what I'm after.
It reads 6:25
